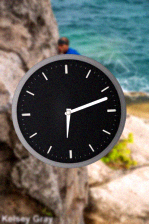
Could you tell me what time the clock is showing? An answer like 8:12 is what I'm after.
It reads 6:12
